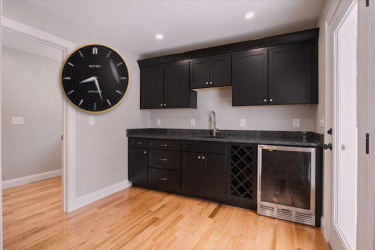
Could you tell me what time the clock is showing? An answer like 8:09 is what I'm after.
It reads 8:27
